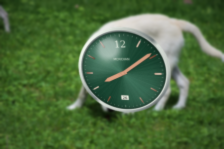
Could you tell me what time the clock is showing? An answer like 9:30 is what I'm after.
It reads 8:09
